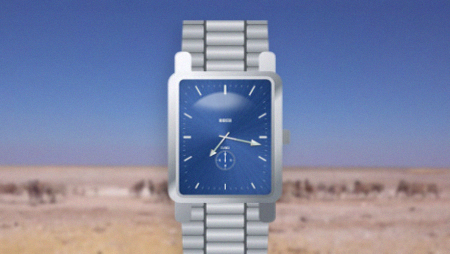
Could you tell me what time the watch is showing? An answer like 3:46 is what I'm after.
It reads 7:17
